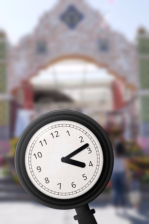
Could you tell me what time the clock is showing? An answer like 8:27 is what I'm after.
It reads 4:13
